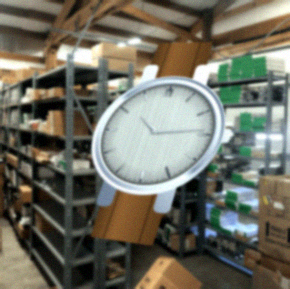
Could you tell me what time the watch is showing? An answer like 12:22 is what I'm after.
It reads 10:14
